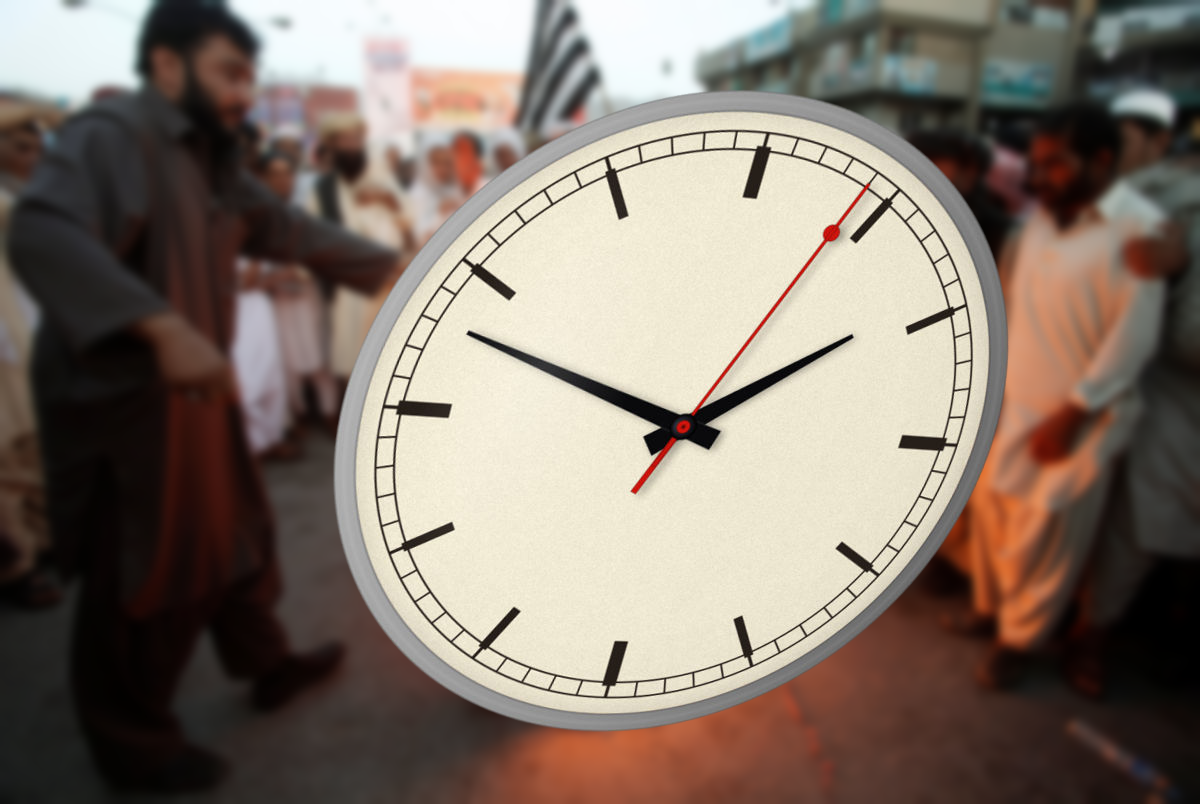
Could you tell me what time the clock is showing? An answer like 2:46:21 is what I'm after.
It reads 1:48:04
